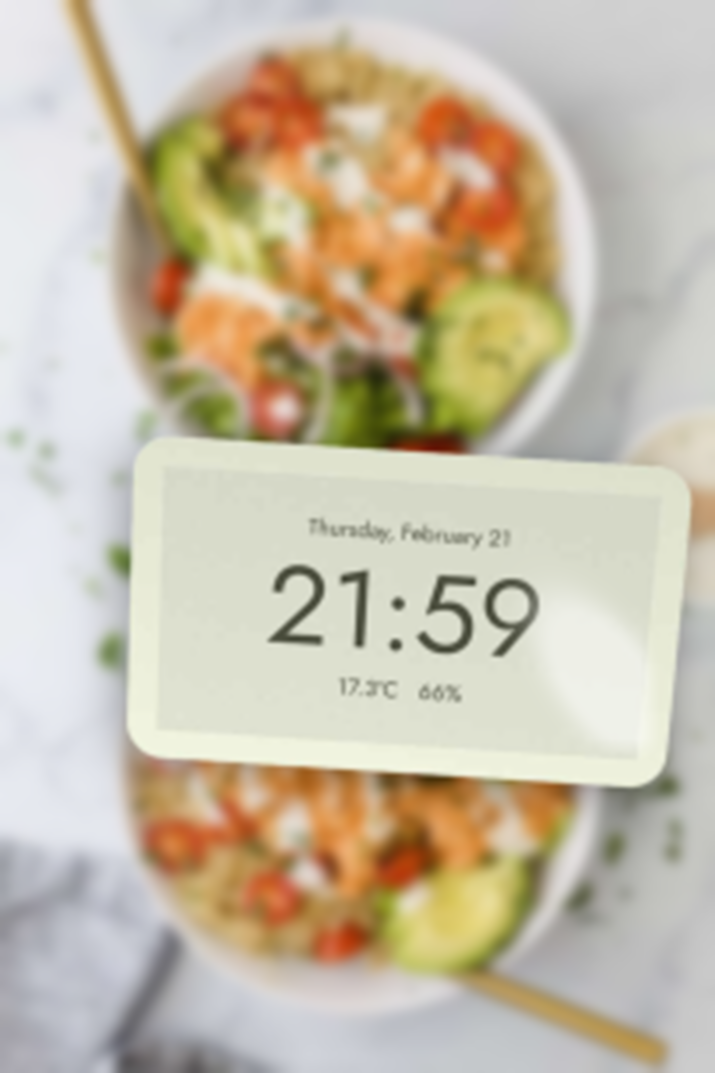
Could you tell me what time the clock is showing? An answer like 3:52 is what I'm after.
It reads 21:59
